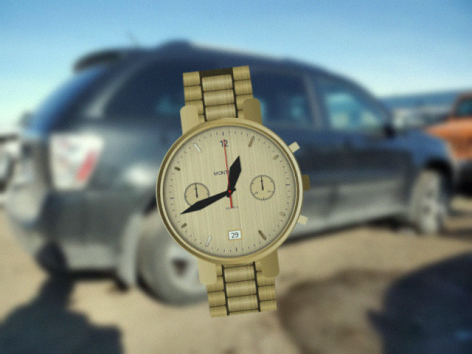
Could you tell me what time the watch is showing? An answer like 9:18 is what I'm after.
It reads 12:42
